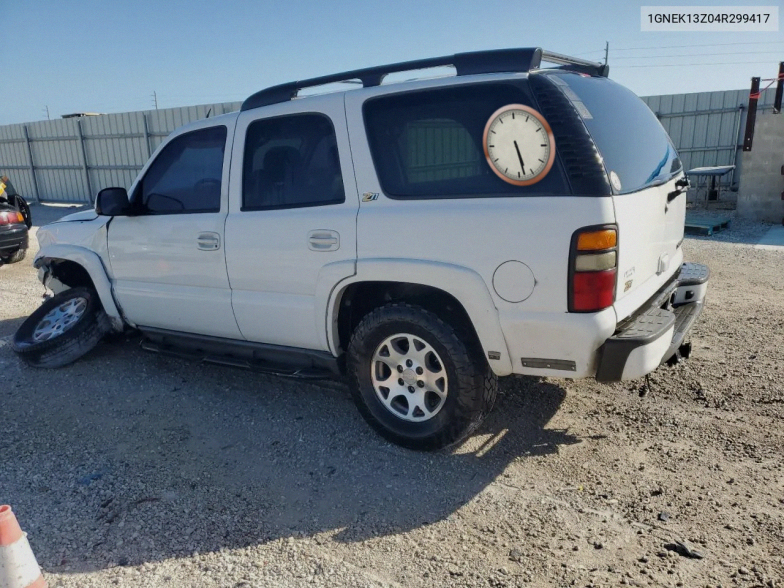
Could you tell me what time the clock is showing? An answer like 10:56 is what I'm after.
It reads 5:28
